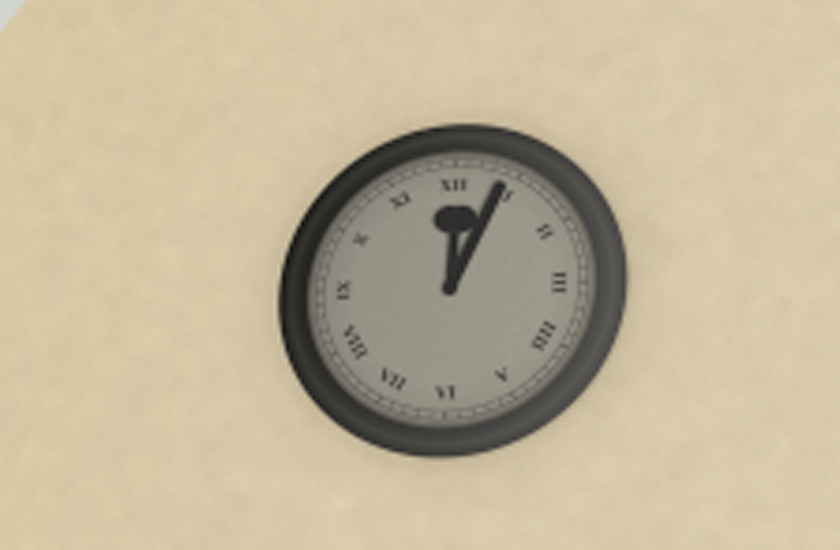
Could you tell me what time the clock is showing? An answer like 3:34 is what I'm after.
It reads 12:04
